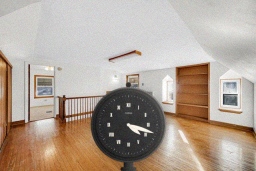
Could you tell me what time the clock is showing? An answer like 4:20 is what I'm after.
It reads 4:18
